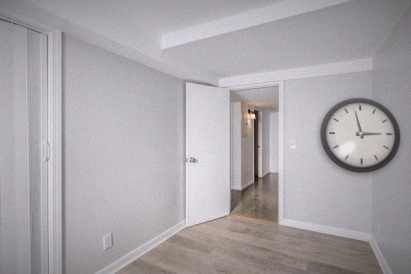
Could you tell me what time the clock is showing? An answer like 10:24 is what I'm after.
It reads 2:58
